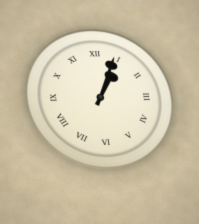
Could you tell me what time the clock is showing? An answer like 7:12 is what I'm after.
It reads 1:04
